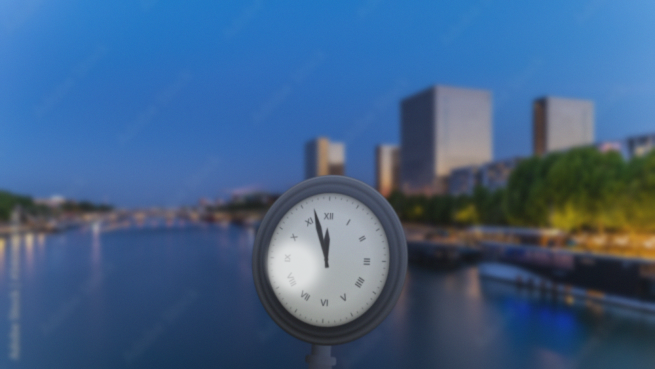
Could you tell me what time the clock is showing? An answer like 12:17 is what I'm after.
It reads 11:57
